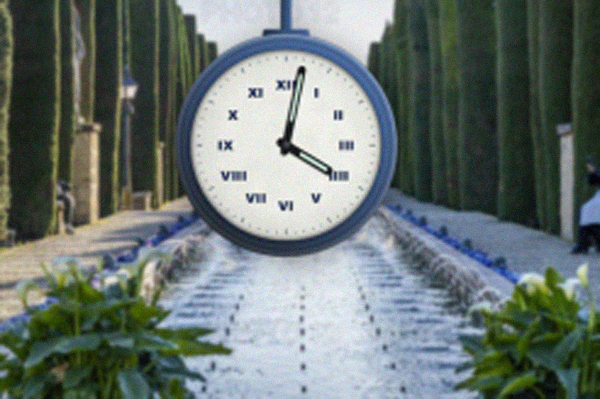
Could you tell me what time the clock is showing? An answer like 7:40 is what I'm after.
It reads 4:02
